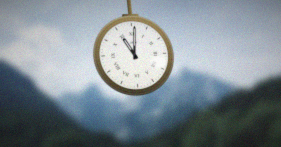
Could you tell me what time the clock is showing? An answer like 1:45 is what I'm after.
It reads 11:01
